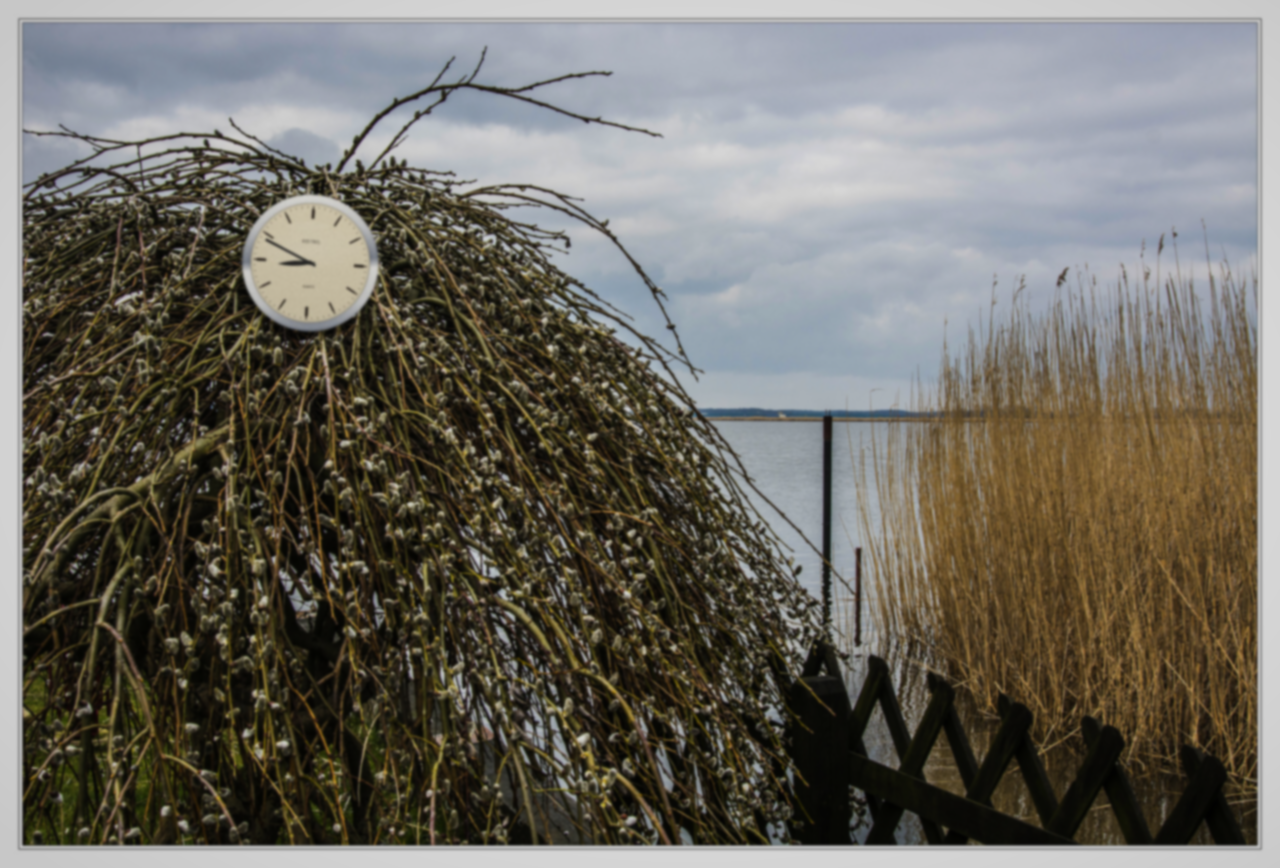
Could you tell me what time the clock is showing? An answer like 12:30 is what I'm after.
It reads 8:49
